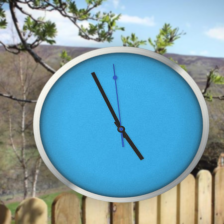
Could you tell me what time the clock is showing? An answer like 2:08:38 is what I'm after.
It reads 4:55:59
